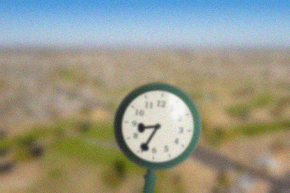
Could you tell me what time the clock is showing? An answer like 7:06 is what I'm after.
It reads 8:34
